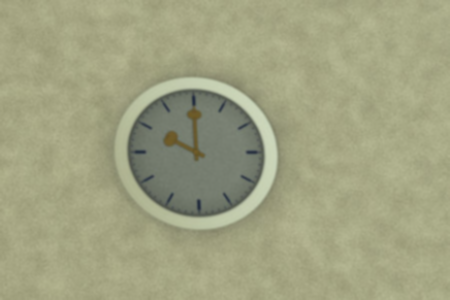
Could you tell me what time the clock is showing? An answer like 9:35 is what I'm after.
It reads 10:00
